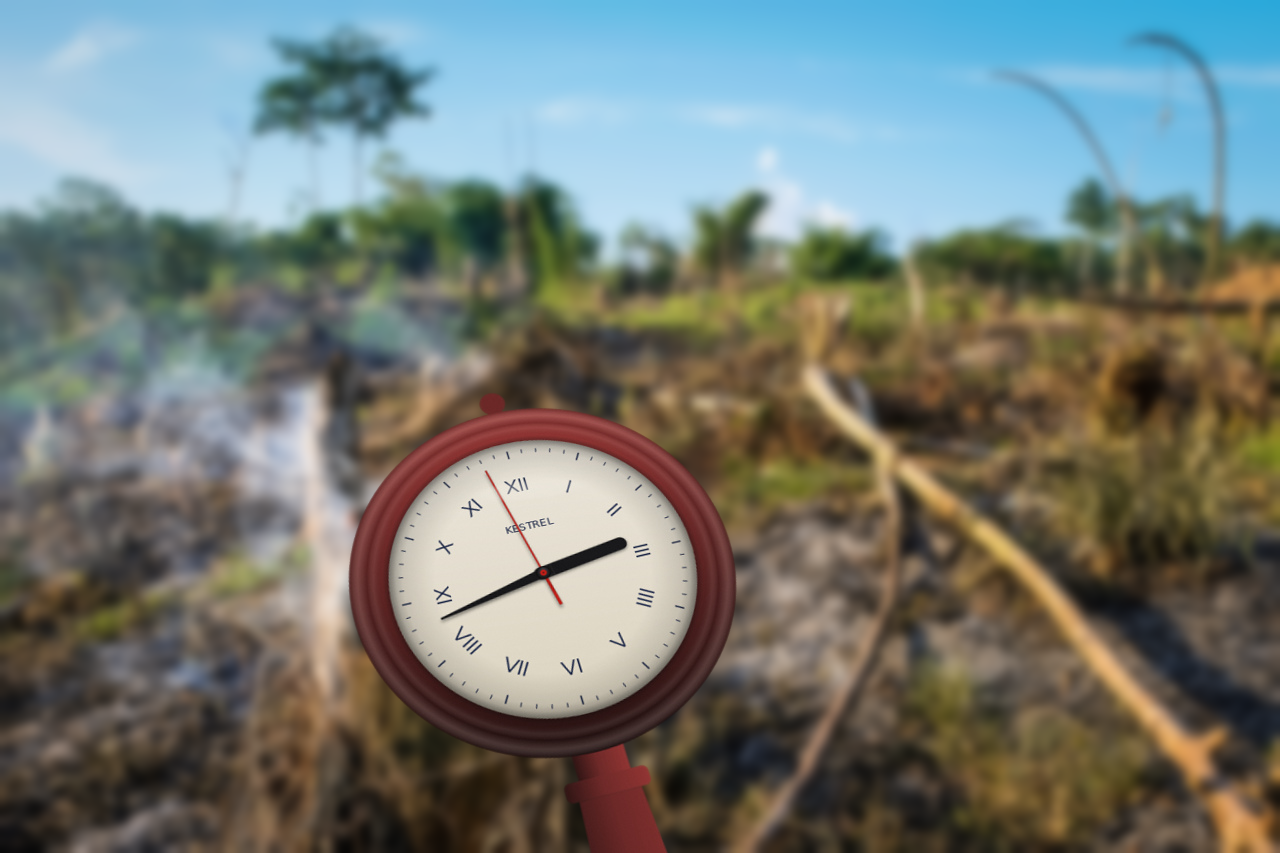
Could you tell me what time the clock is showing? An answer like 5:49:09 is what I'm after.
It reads 2:42:58
